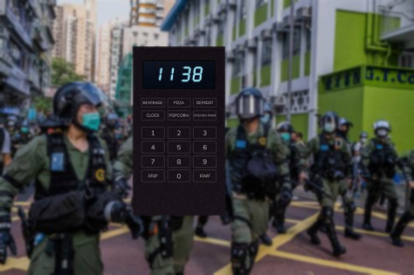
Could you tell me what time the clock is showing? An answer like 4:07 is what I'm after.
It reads 11:38
